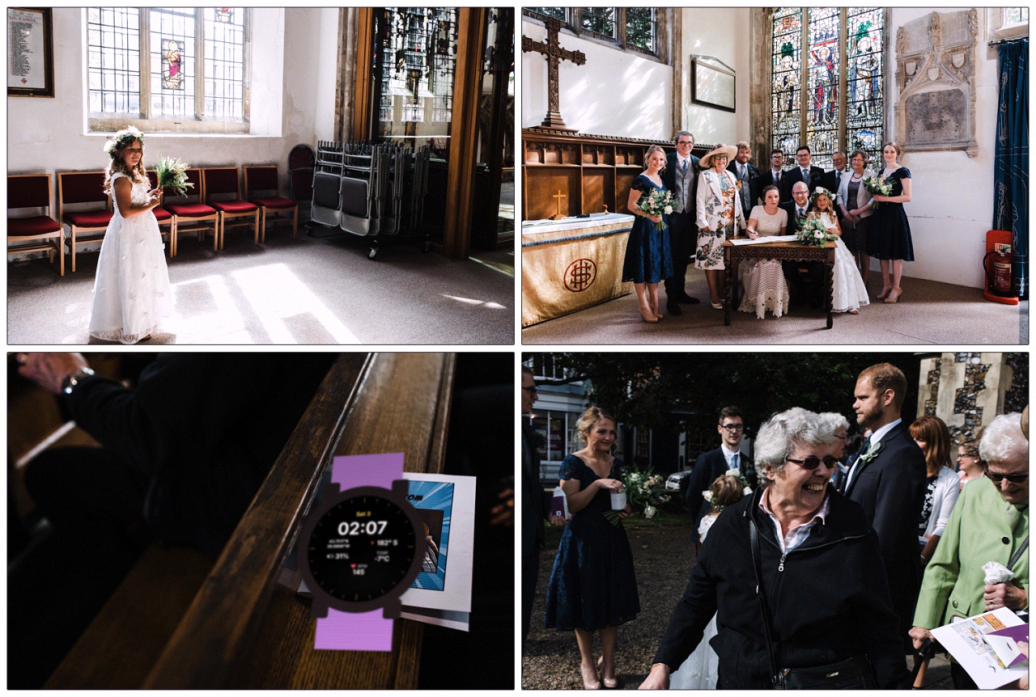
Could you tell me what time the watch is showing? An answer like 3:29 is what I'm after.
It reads 2:07
